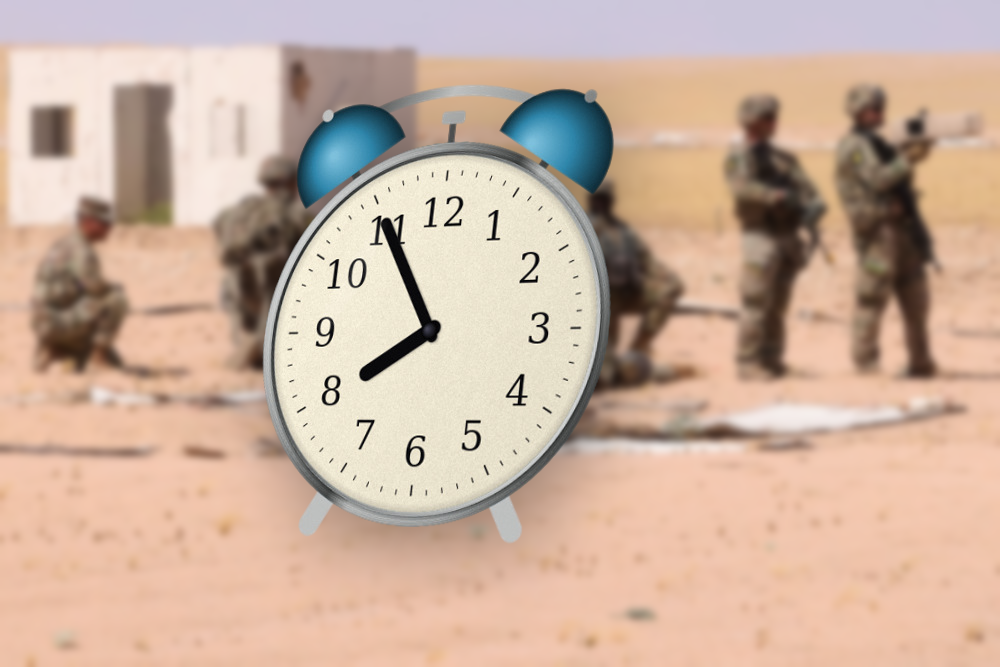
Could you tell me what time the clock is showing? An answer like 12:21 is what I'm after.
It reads 7:55
